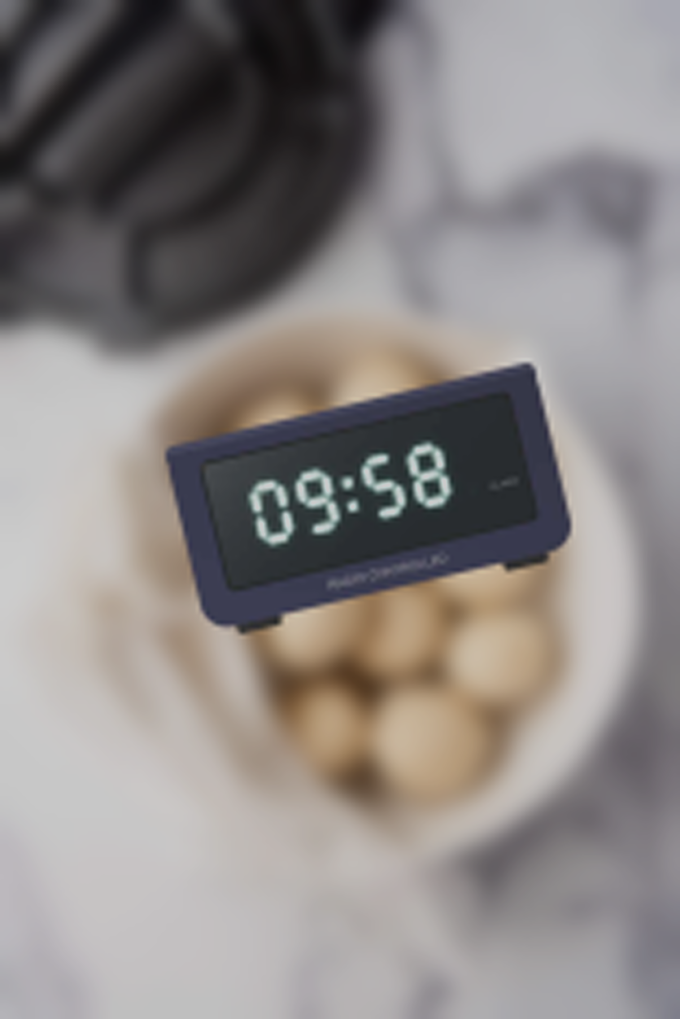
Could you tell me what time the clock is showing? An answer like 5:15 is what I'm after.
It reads 9:58
